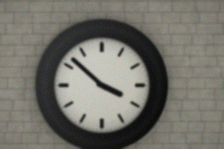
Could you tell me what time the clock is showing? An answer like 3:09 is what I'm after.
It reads 3:52
